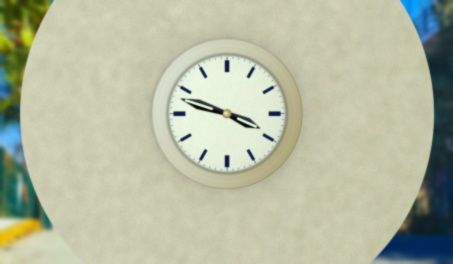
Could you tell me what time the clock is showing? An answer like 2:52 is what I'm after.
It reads 3:48
